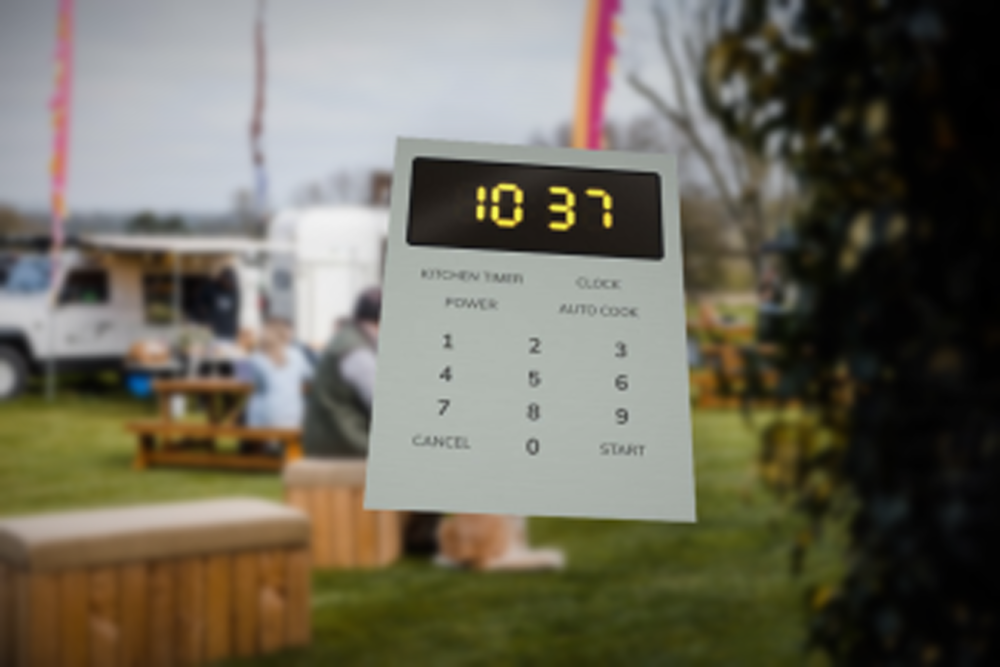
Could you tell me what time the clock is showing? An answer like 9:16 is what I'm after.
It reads 10:37
